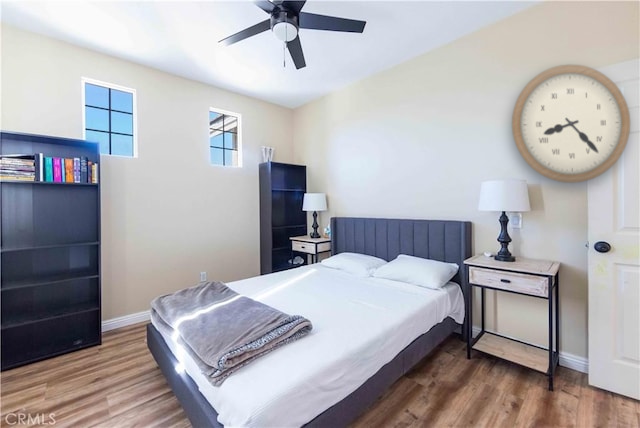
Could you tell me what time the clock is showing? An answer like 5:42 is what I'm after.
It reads 8:23
